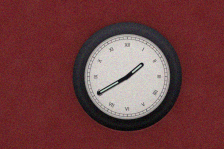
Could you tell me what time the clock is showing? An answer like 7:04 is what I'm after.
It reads 1:40
